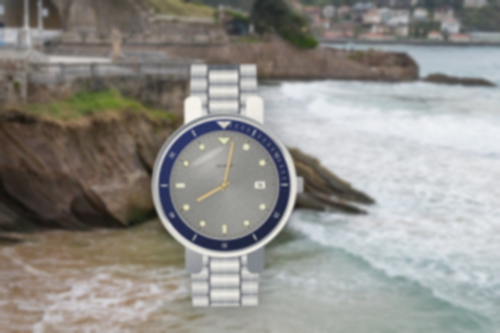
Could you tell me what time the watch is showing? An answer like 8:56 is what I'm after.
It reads 8:02
